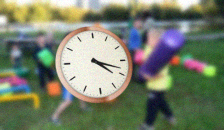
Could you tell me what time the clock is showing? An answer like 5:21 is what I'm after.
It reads 4:18
